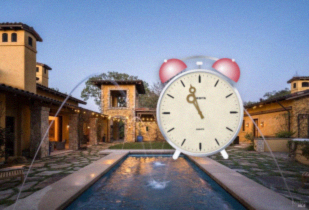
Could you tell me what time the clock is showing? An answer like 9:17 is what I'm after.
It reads 10:57
